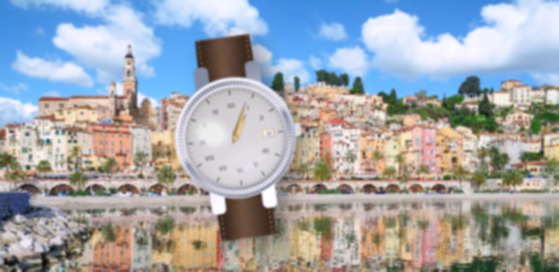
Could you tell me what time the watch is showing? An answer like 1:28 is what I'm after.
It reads 1:04
